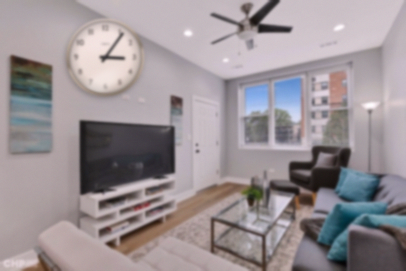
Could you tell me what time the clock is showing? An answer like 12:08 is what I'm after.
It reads 3:06
